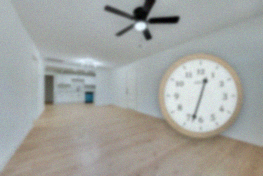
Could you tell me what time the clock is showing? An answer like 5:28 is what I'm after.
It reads 12:33
